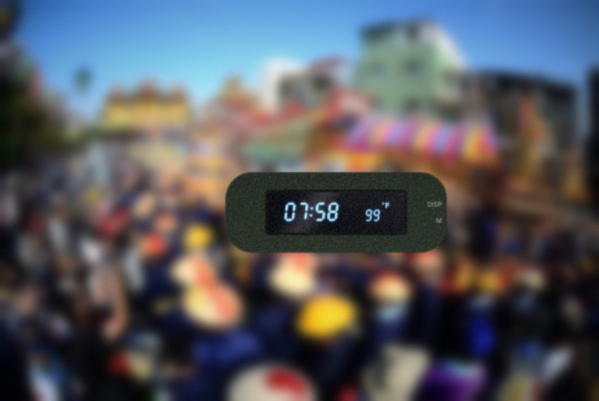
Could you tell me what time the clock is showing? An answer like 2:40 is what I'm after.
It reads 7:58
